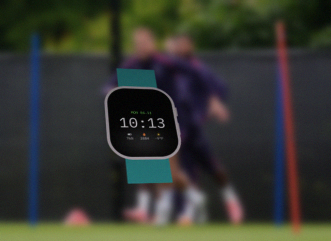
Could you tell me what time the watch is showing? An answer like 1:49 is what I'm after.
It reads 10:13
